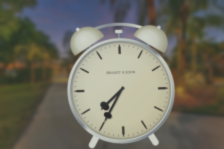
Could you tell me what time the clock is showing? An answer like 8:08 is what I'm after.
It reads 7:35
